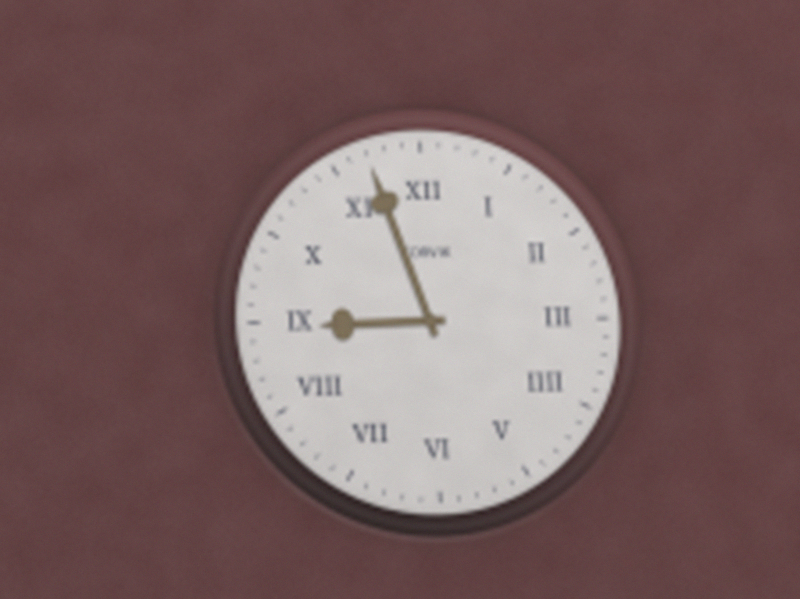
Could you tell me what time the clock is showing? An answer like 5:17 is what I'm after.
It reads 8:57
